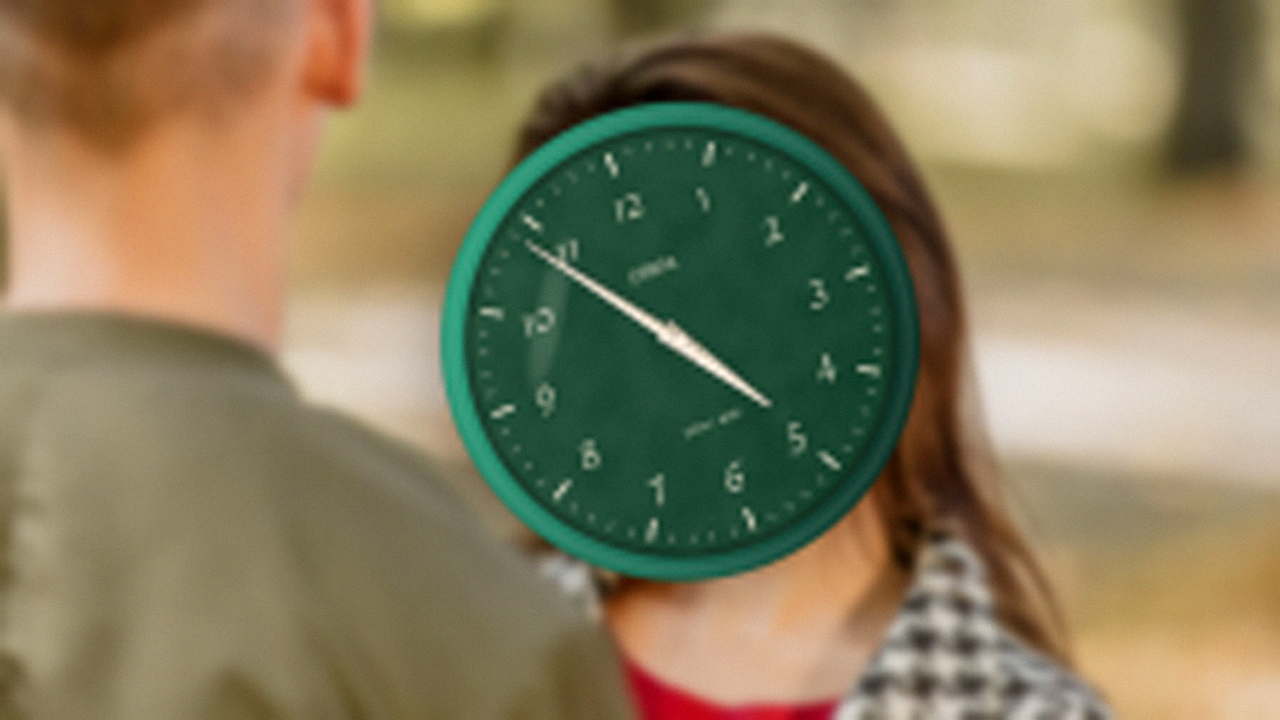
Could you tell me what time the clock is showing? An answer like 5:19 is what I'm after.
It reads 4:54
